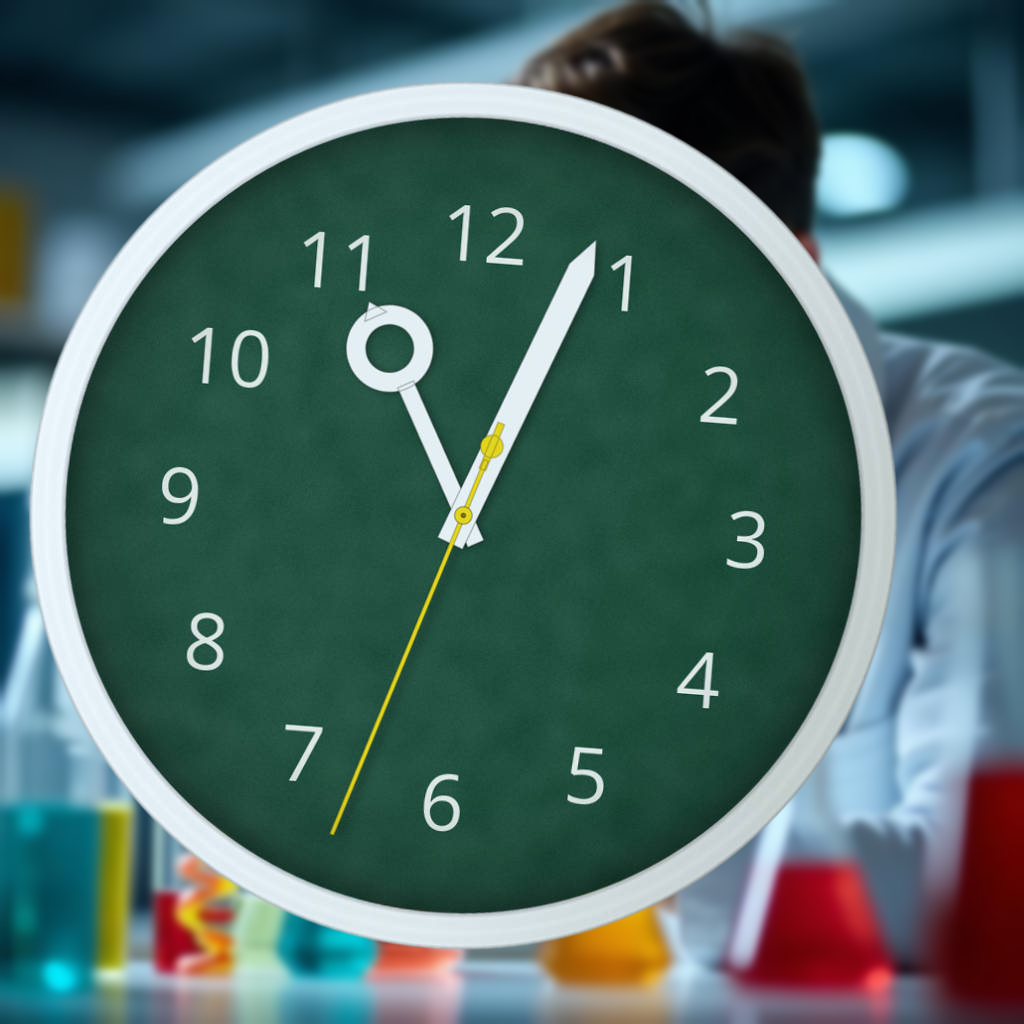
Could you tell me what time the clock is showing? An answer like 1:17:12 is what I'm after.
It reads 11:03:33
